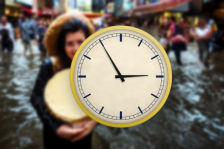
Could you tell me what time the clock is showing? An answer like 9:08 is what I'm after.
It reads 2:55
